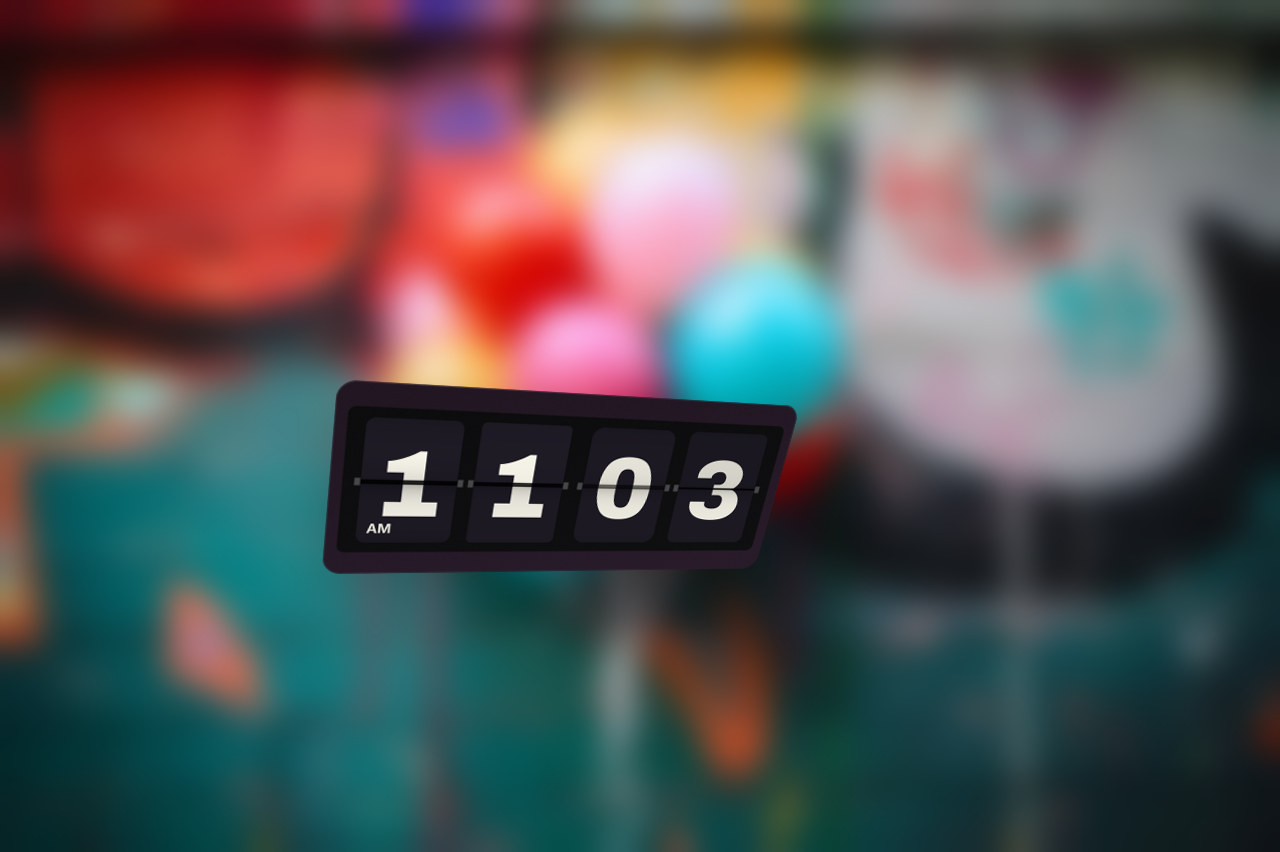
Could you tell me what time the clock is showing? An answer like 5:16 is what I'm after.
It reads 11:03
